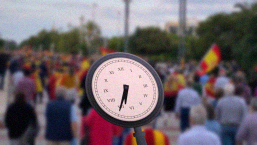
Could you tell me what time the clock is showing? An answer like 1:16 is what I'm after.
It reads 6:35
